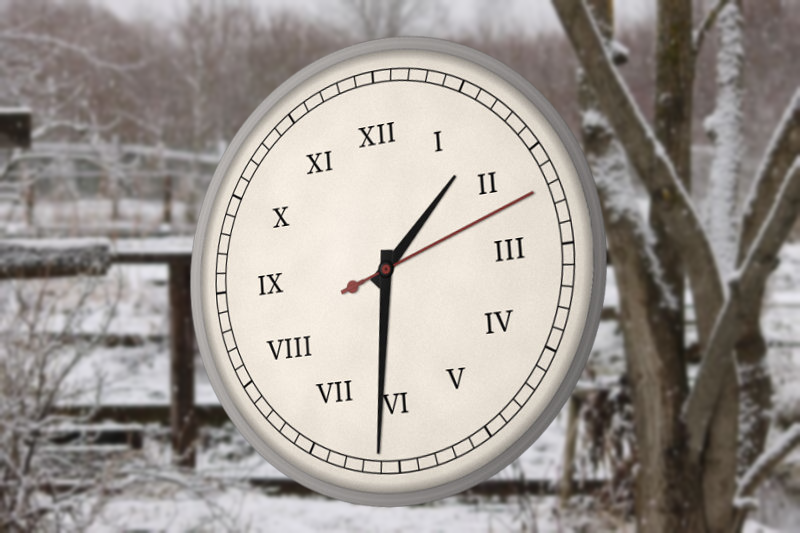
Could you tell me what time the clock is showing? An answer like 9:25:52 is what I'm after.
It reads 1:31:12
